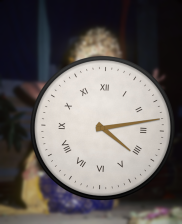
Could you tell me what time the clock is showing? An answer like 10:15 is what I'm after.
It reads 4:13
